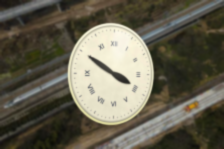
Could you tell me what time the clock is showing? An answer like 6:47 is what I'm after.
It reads 3:50
